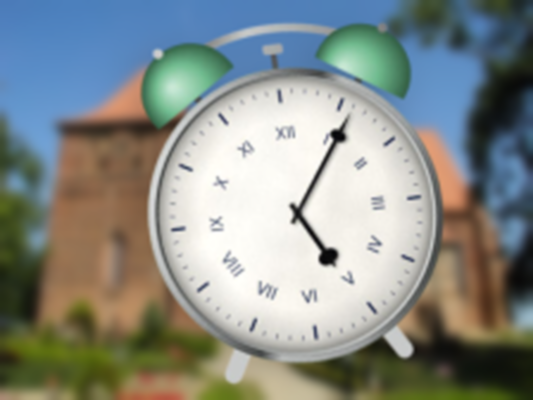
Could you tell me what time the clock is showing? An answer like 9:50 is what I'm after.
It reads 5:06
